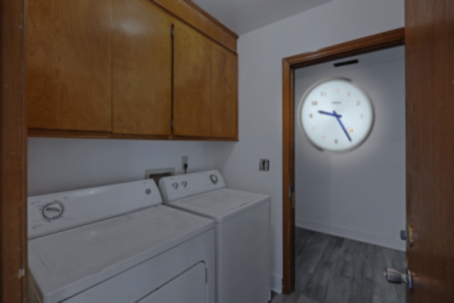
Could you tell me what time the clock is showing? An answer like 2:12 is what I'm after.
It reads 9:25
